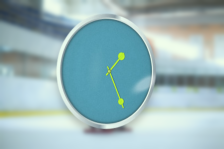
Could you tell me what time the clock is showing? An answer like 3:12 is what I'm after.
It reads 1:26
